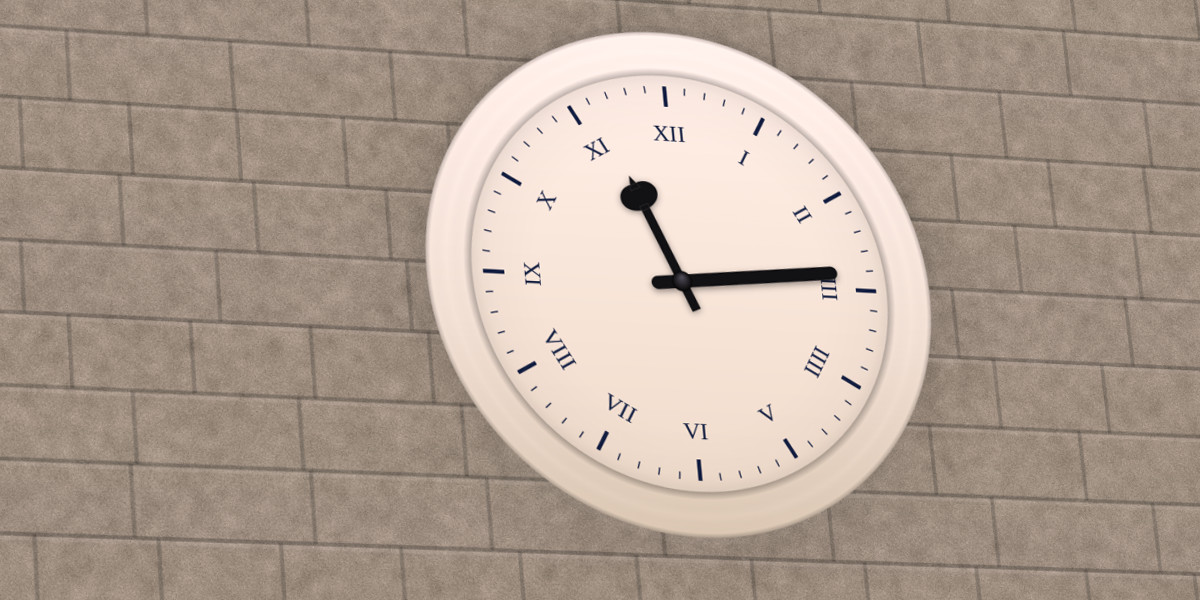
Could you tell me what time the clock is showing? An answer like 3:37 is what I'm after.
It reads 11:14
